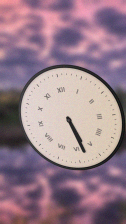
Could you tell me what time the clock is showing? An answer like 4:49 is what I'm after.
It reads 5:28
